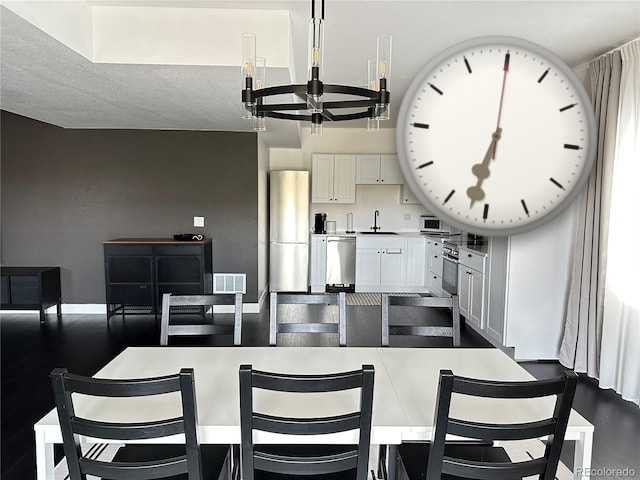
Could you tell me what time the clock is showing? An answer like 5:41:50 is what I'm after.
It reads 6:32:00
